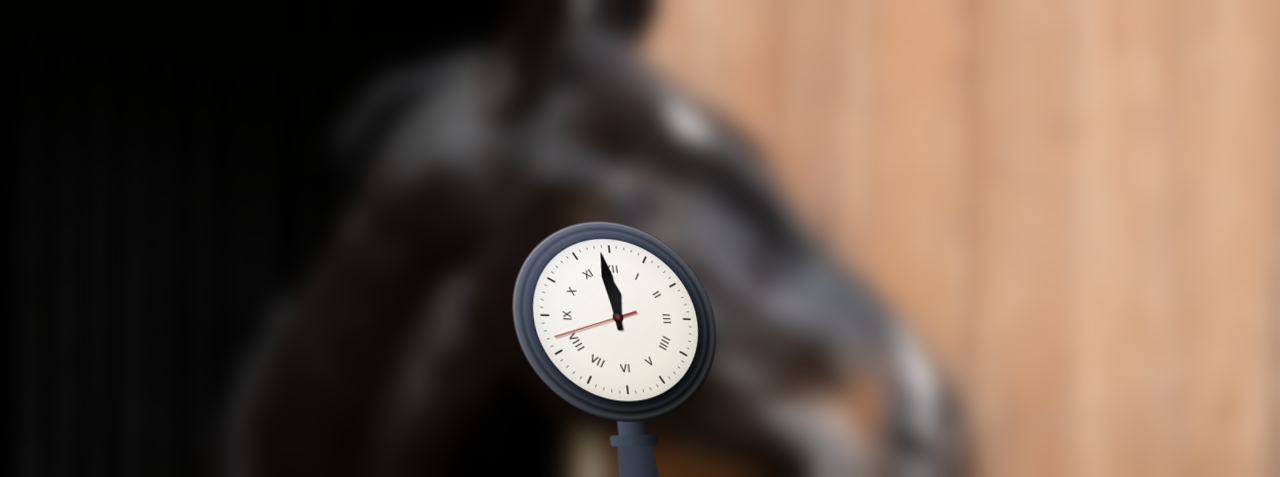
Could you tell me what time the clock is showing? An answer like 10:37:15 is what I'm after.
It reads 11:58:42
